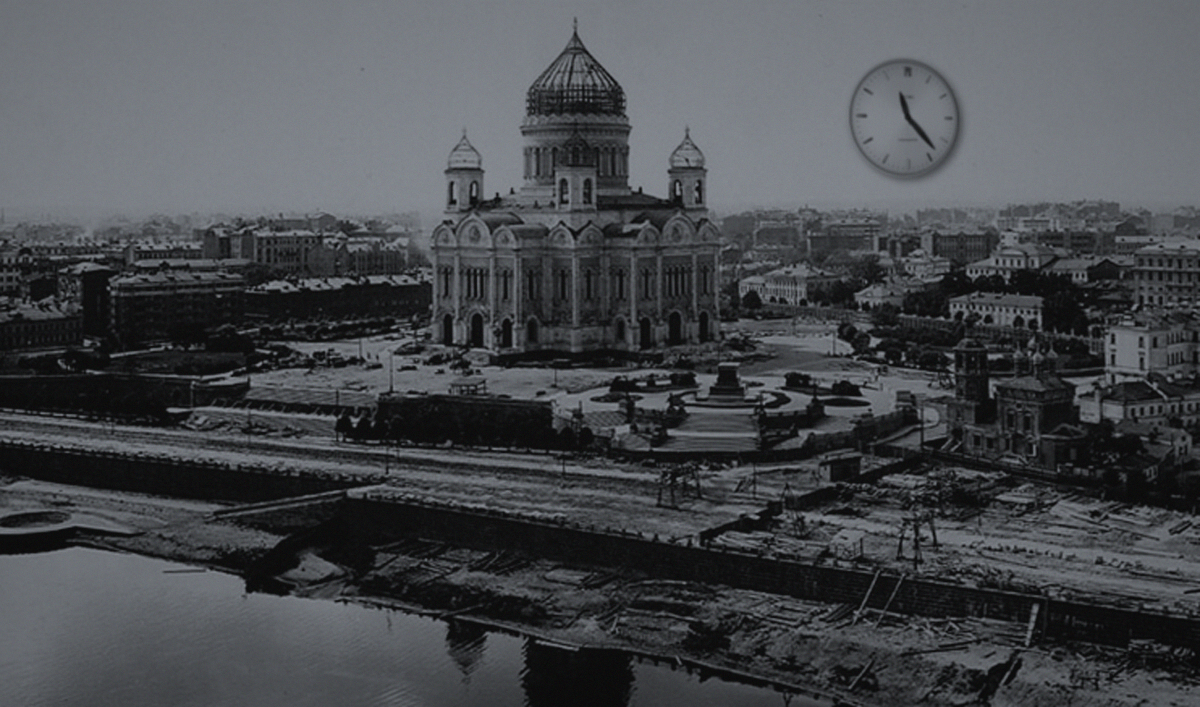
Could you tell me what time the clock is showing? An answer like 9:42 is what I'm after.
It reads 11:23
